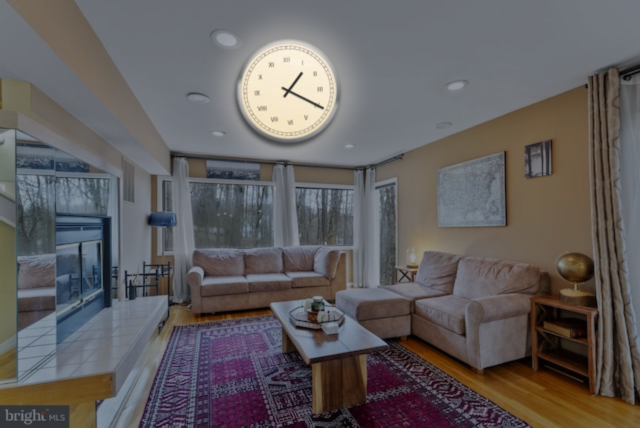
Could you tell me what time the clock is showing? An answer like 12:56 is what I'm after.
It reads 1:20
